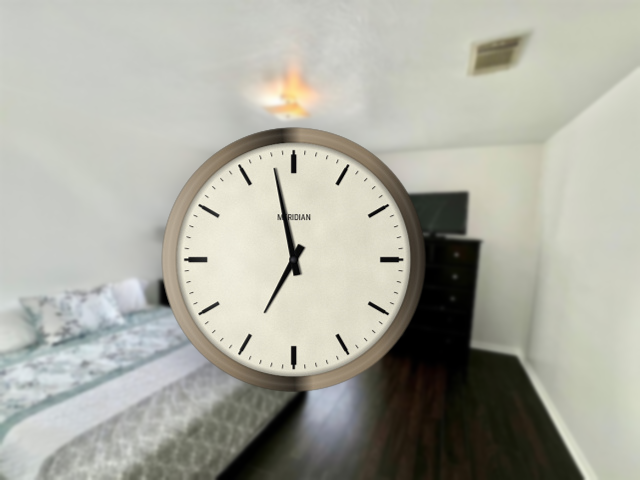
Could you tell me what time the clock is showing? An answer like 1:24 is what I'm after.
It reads 6:58
